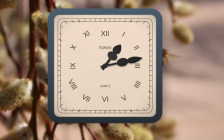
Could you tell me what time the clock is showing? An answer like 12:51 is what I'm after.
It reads 1:13
